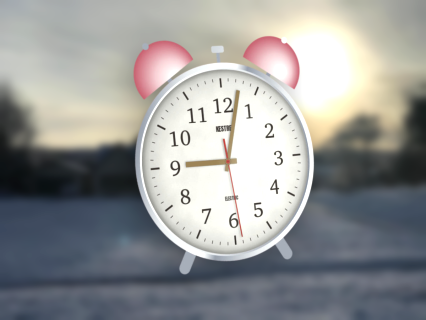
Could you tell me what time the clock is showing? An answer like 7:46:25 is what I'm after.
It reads 9:02:29
